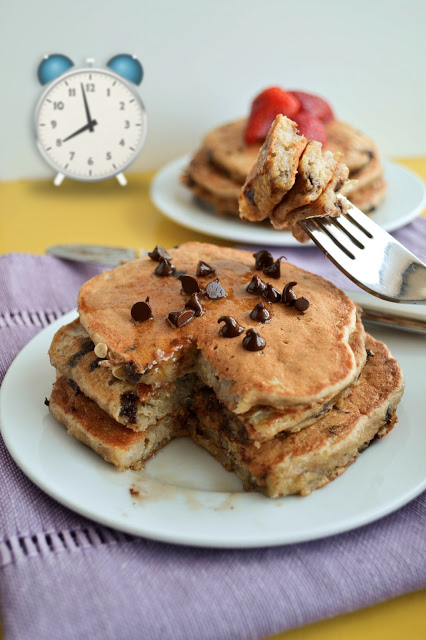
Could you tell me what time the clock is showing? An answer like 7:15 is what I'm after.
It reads 7:58
